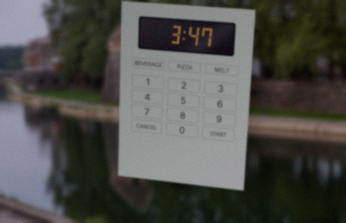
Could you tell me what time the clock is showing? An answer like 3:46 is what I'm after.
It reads 3:47
